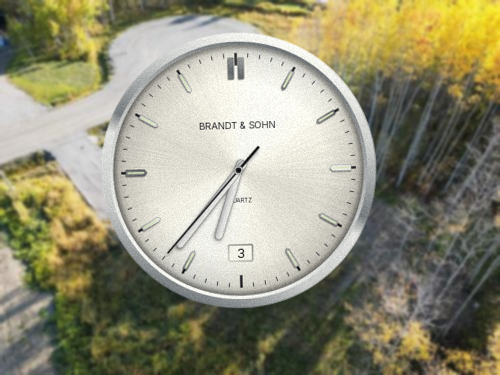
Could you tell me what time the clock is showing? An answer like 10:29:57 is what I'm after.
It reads 6:36:37
